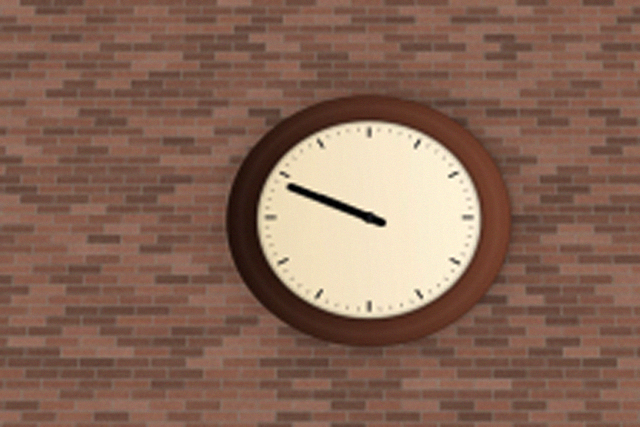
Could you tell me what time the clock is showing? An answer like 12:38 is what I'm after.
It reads 9:49
